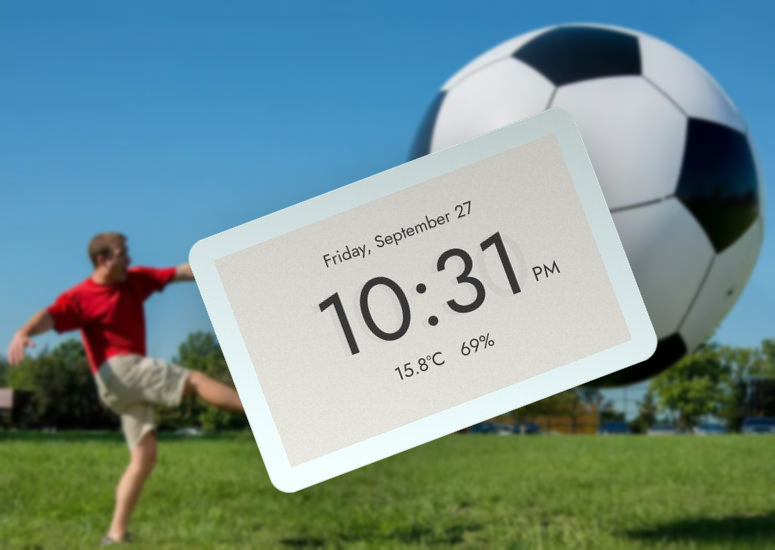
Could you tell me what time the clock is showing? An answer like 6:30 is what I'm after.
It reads 10:31
